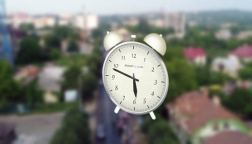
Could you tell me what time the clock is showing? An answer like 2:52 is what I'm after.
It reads 5:48
